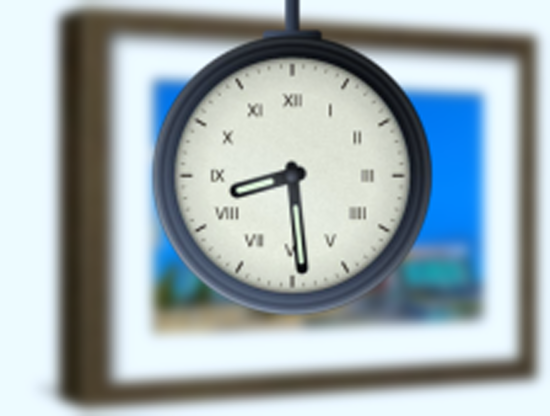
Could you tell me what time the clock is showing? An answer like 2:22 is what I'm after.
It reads 8:29
